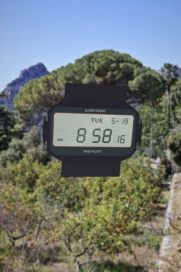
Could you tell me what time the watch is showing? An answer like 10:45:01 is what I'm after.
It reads 8:58:16
